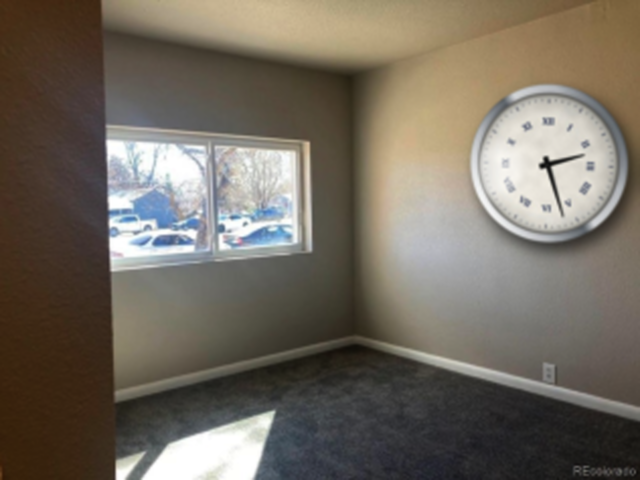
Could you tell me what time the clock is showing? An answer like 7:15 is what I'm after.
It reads 2:27
